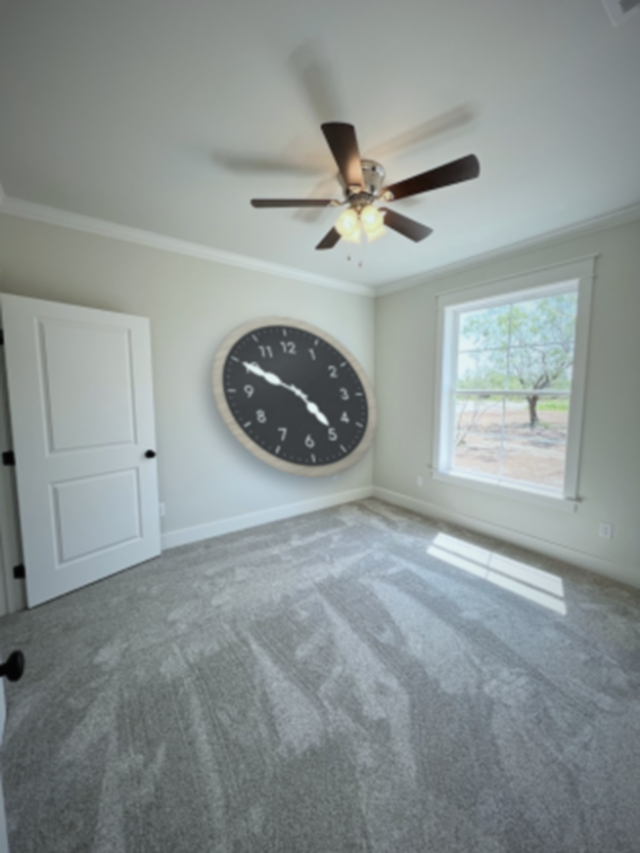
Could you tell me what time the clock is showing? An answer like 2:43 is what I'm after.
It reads 4:50
